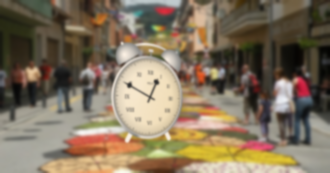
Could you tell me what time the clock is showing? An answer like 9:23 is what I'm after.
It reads 12:49
